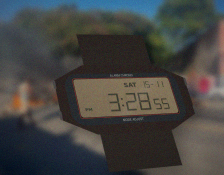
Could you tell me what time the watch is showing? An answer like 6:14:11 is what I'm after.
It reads 3:28:55
